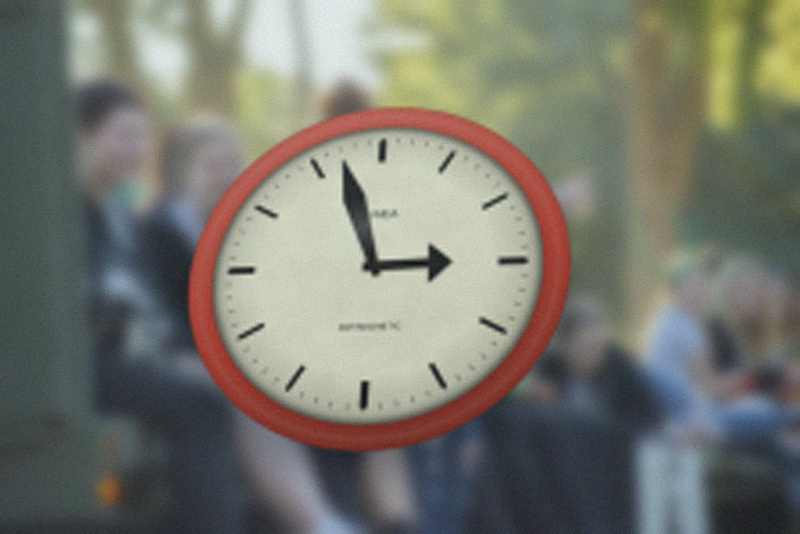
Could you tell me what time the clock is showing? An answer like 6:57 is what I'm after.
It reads 2:57
